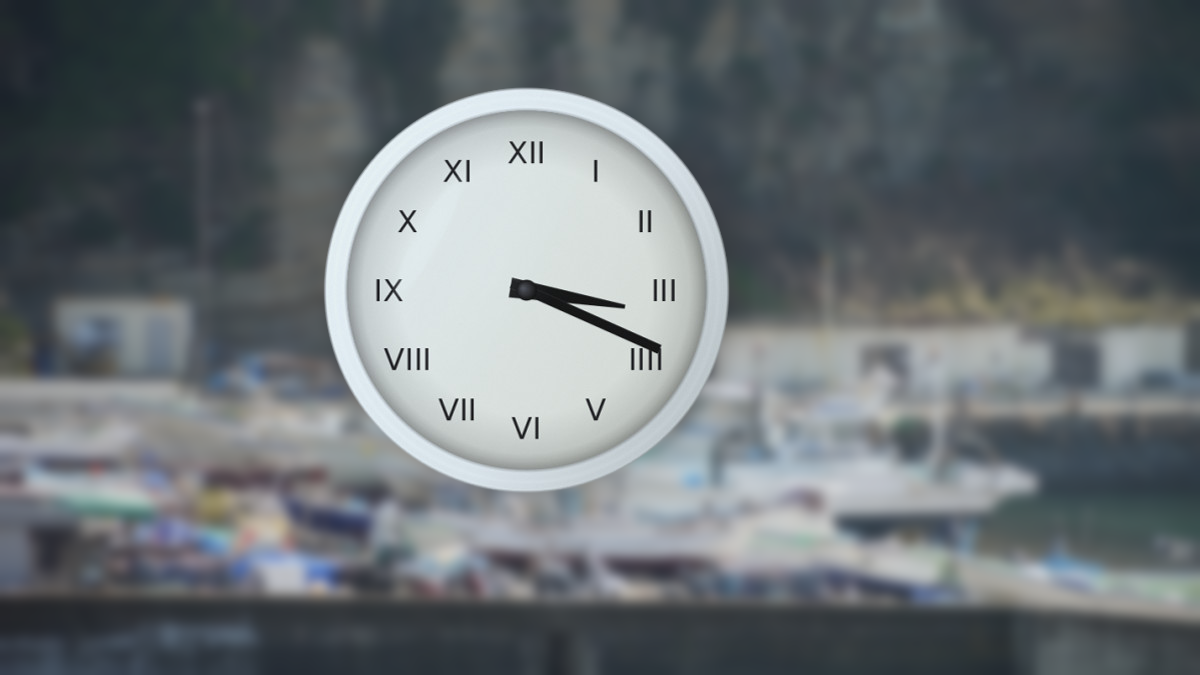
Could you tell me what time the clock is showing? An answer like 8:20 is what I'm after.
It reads 3:19
